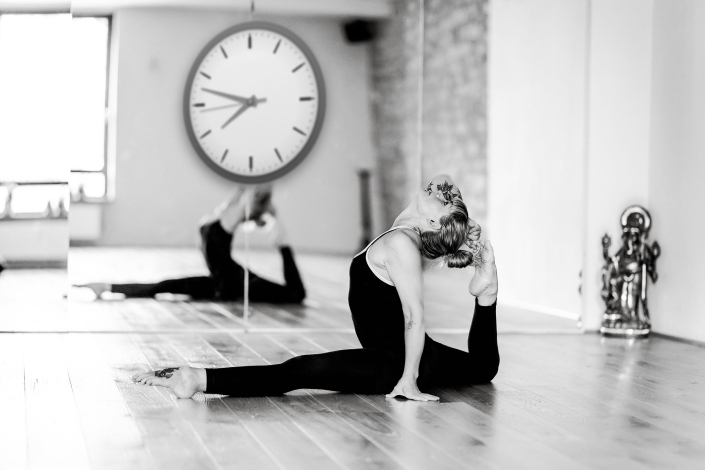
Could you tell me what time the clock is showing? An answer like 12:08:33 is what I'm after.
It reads 7:47:44
